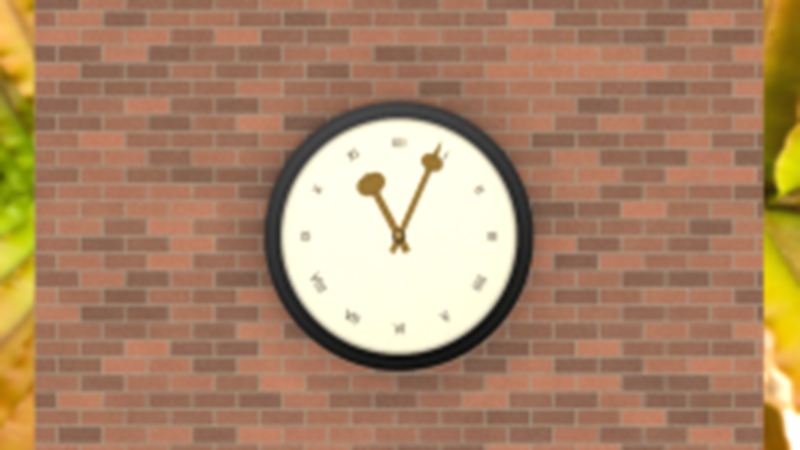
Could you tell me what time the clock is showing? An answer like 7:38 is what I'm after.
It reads 11:04
